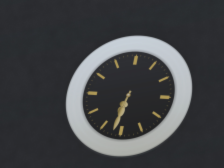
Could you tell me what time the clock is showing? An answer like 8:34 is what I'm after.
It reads 6:32
